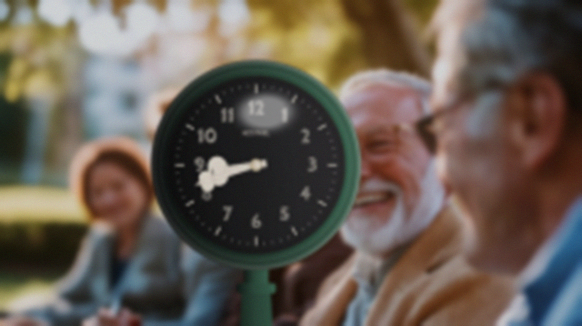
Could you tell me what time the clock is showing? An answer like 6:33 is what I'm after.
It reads 8:42
